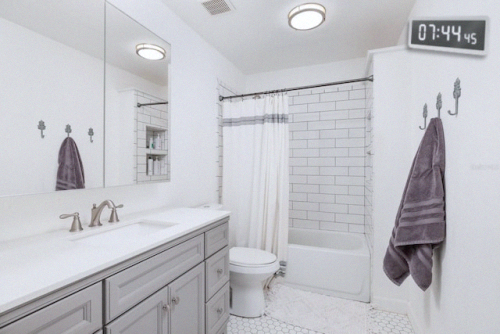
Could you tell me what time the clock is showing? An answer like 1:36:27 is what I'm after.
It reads 7:44:45
